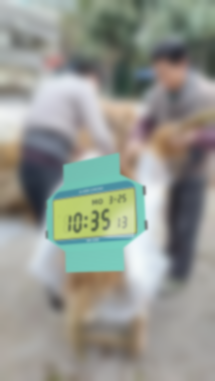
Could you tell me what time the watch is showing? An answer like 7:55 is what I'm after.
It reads 10:35
